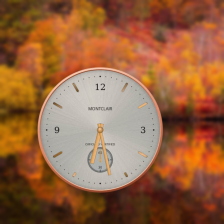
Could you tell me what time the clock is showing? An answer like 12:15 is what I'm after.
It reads 6:28
